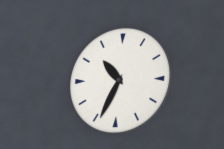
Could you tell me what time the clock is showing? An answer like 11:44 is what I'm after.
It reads 10:34
